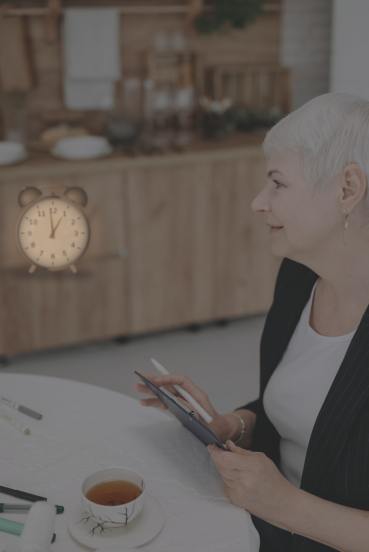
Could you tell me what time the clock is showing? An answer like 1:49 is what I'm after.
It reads 12:59
